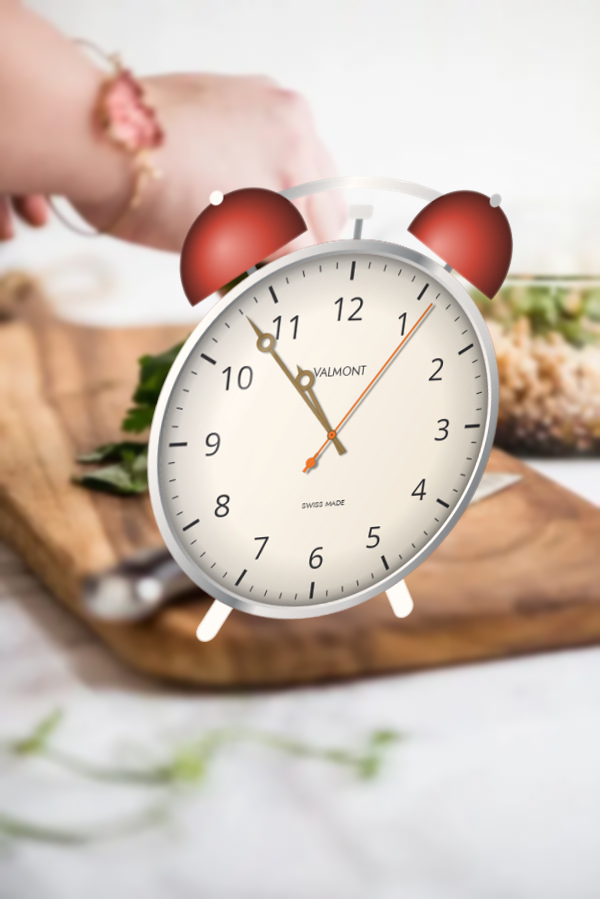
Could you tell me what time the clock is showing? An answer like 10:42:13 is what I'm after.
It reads 10:53:06
